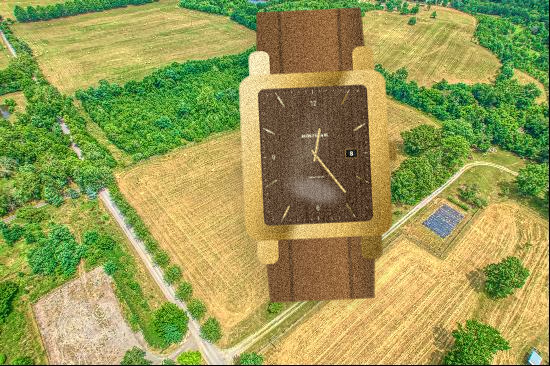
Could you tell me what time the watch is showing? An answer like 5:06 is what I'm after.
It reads 12:24
